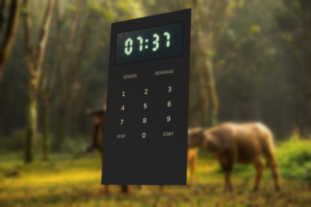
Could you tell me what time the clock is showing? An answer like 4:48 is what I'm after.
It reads 7:37
